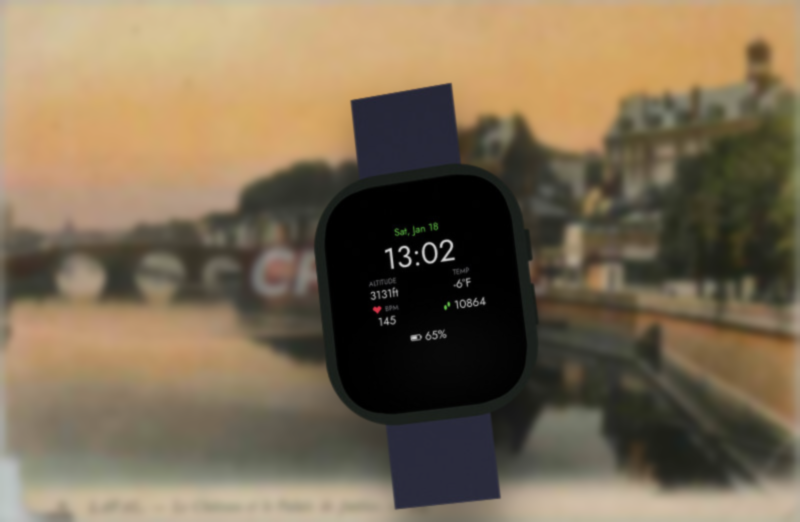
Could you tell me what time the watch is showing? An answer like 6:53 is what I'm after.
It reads 13:02
